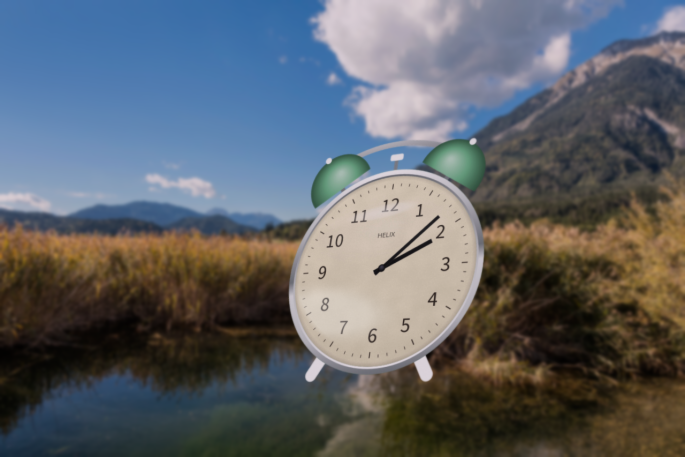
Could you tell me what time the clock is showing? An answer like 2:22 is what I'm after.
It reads 2:08
